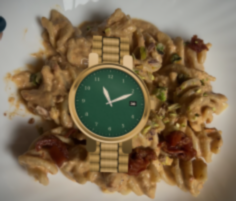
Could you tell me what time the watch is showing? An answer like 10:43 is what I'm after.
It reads 11:11
